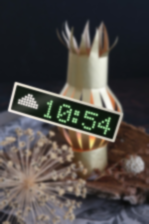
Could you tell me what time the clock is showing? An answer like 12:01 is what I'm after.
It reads 10:54
